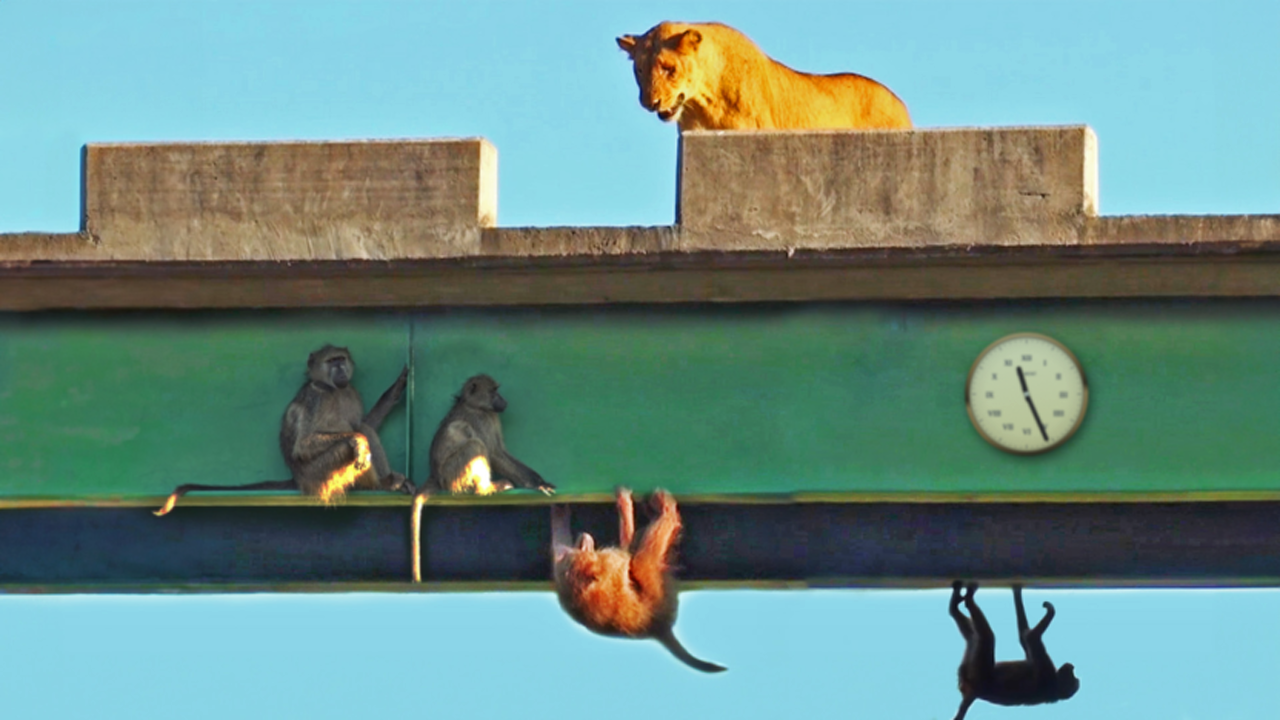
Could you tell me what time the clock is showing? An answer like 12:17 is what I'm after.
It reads 11:26
